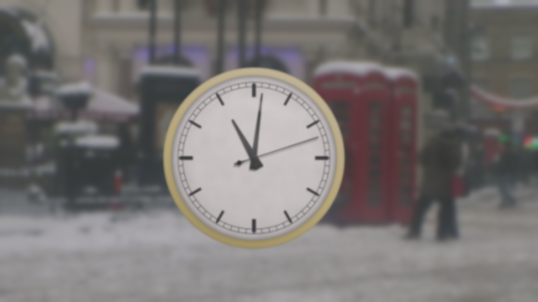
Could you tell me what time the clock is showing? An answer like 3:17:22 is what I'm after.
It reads 11:01:12
